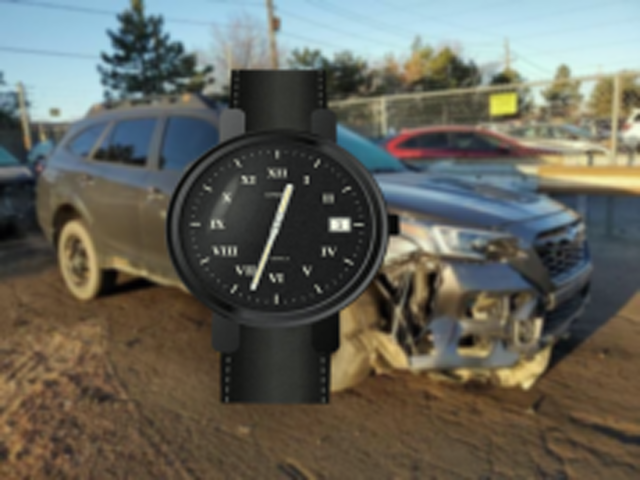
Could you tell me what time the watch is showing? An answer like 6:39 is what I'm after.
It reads 12:33
